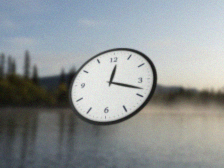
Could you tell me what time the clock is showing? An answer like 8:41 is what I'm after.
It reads 12:18
